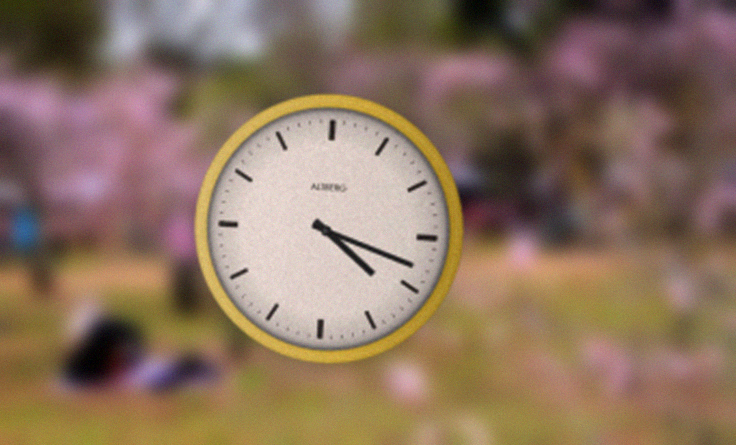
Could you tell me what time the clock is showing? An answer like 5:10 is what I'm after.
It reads 4:18
